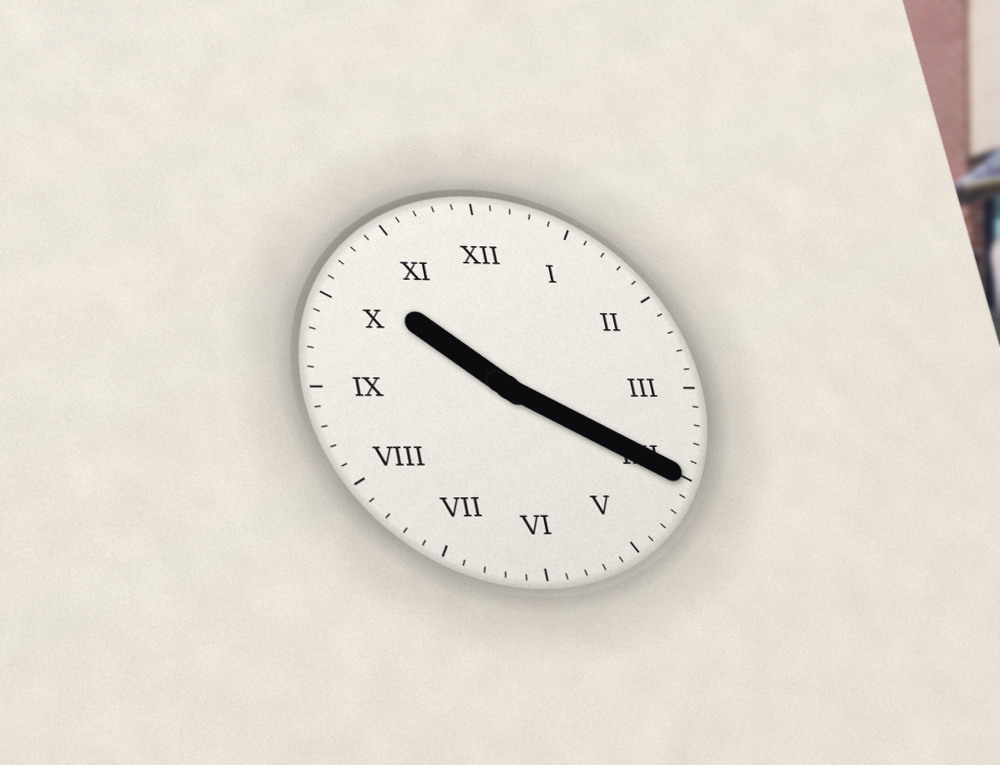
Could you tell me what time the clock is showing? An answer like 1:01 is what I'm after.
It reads 10:20
